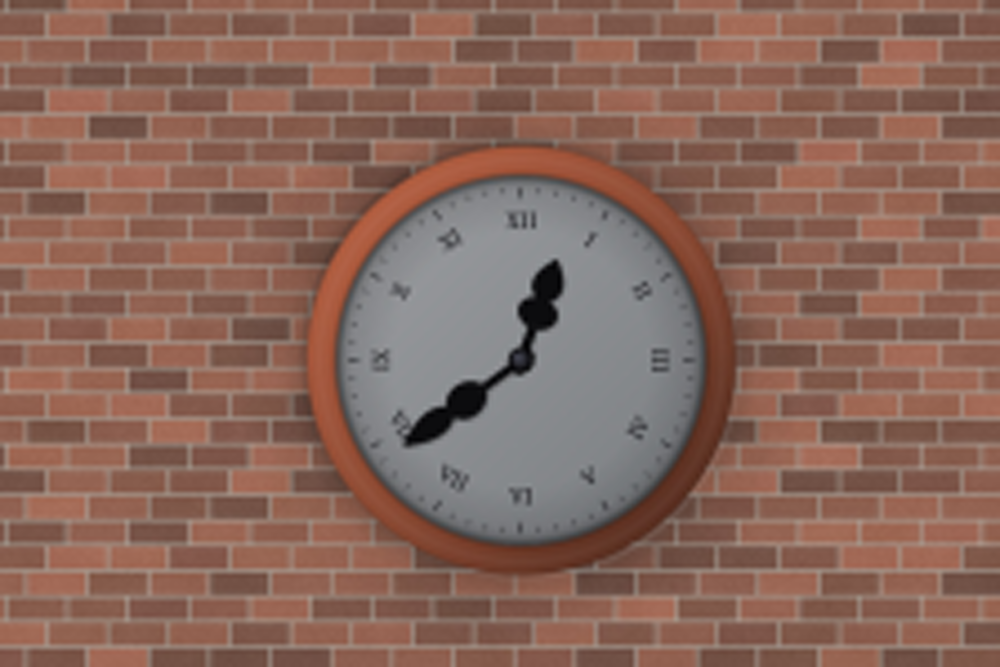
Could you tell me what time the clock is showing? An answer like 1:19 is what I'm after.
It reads 12:39
